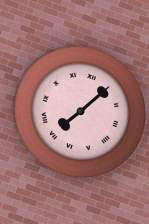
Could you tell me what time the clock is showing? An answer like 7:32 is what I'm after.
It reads 7:05
